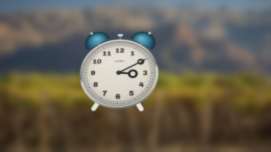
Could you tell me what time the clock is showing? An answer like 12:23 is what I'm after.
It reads 3:10
